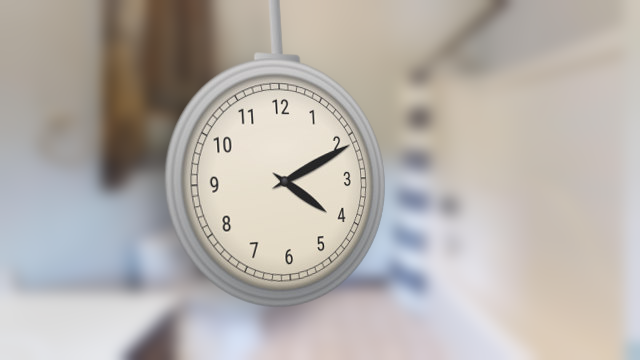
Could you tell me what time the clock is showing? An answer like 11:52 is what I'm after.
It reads 4:11
